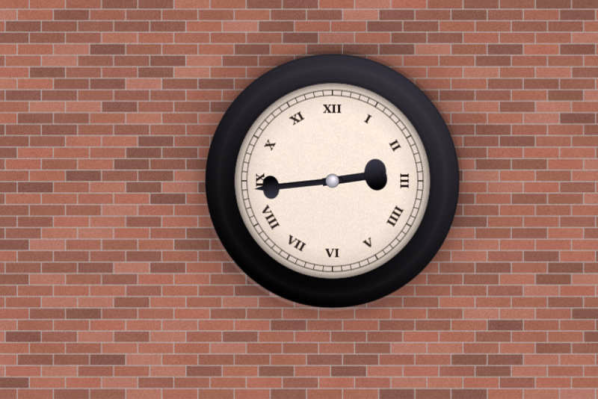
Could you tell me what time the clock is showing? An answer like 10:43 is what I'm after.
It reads 2:44
